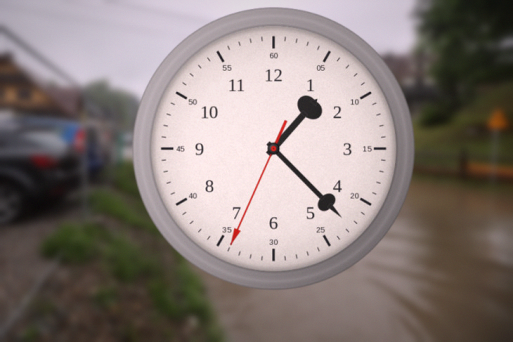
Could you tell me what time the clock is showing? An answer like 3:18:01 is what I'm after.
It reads 1:22:34
